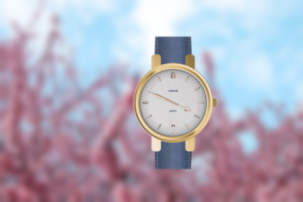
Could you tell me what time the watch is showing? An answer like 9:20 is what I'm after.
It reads 3:49
